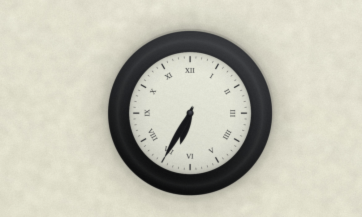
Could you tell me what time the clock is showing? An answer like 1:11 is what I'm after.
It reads 6:35
